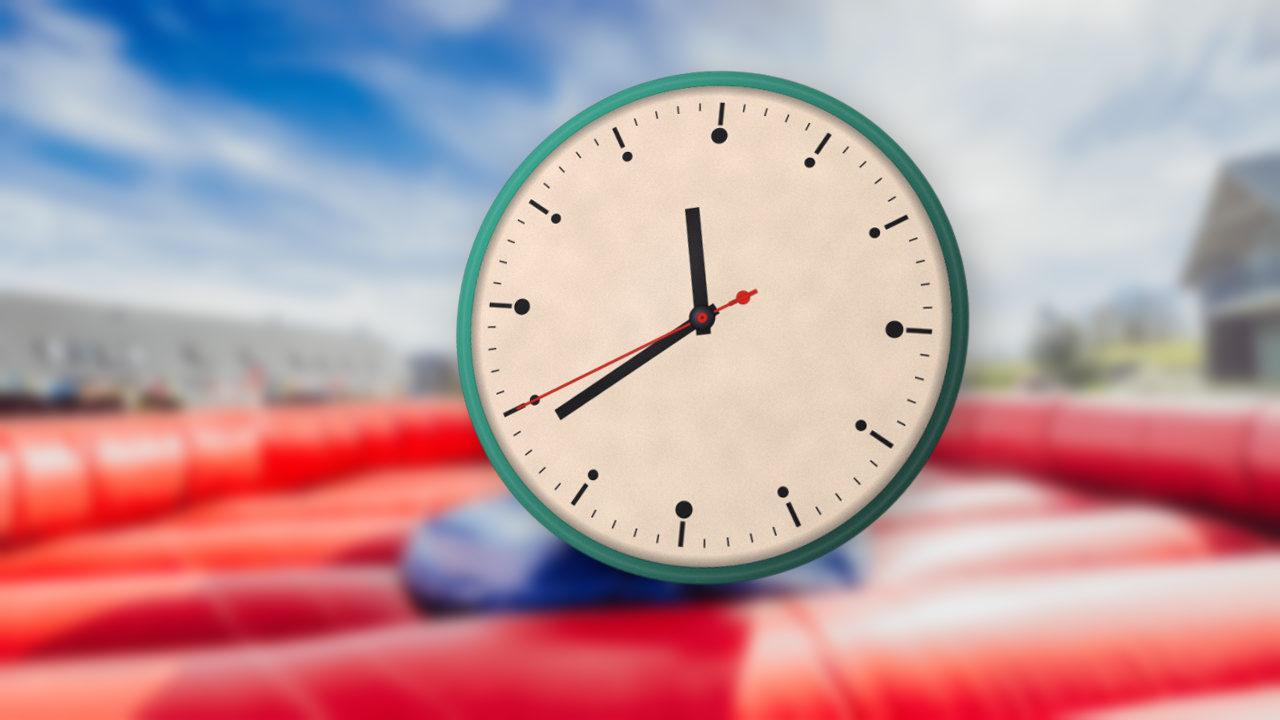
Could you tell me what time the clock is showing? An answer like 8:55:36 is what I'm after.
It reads 11:38:40
